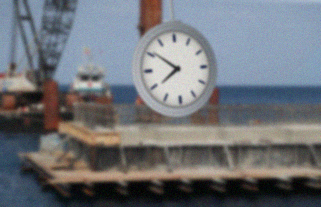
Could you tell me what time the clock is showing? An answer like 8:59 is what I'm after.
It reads 7:51
